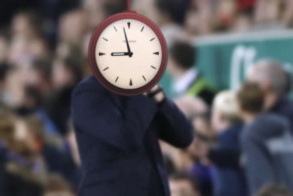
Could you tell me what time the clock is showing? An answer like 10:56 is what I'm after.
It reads 8:58
